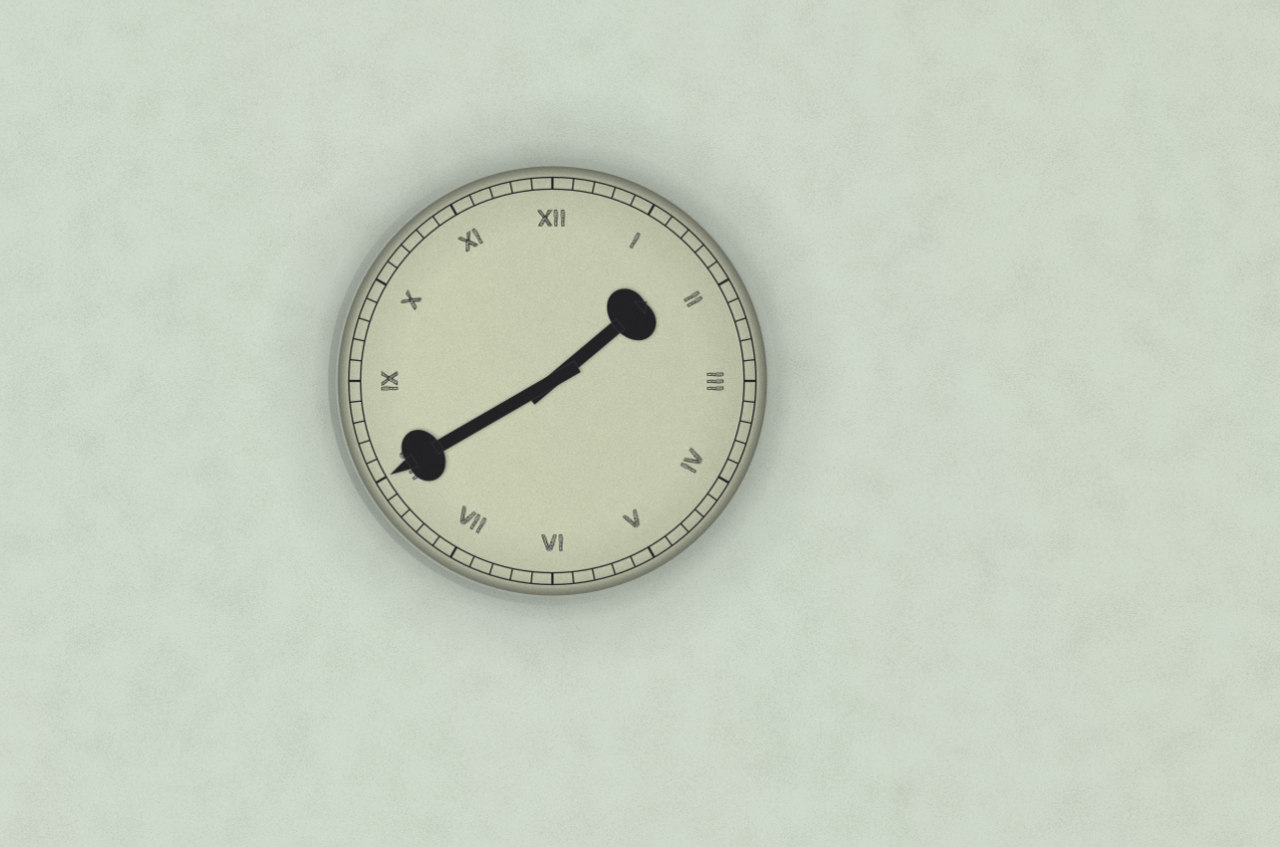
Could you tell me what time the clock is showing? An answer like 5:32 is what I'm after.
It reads 1:40
